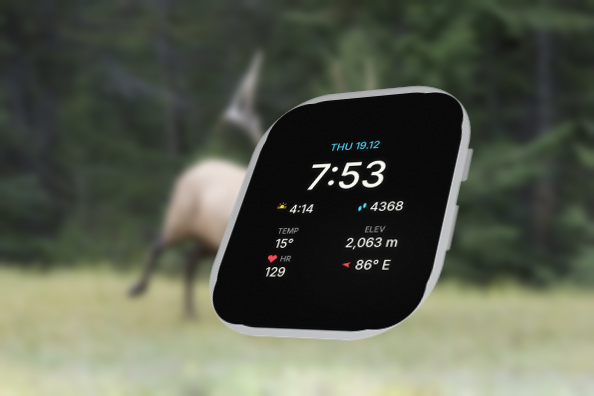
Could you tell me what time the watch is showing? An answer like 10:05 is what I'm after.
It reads 7:53
